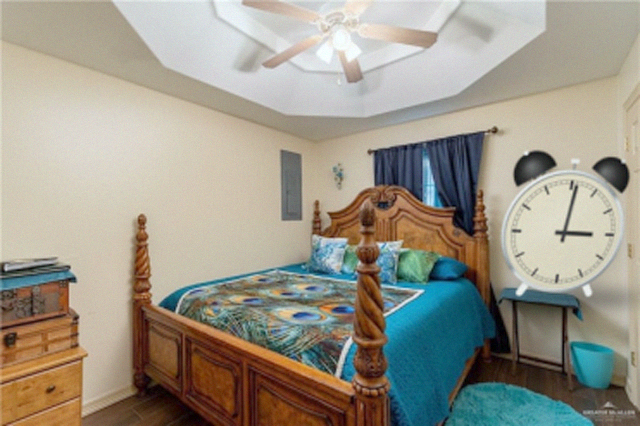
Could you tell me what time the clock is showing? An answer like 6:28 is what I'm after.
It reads 3:01
